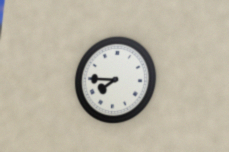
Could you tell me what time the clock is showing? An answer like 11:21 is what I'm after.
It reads 7:45
